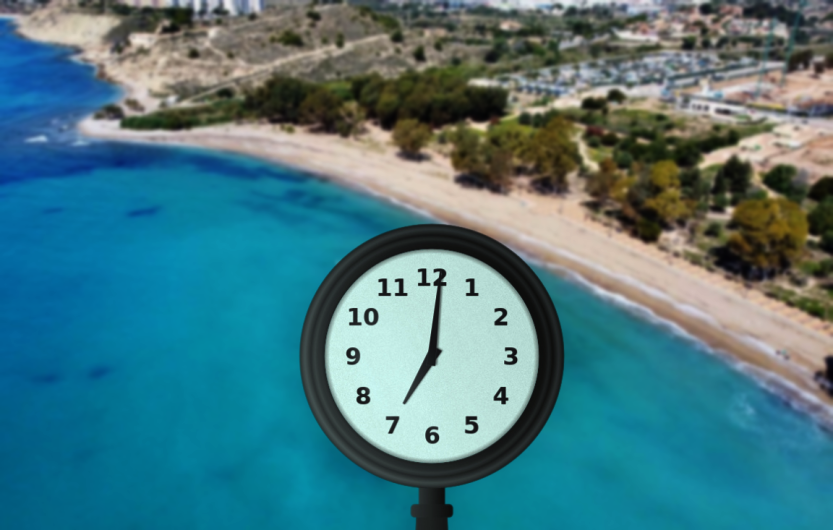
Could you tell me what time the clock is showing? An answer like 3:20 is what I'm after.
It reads 7:01
